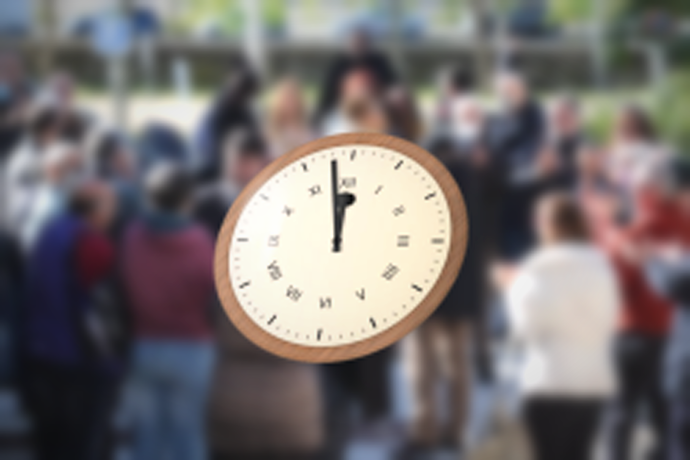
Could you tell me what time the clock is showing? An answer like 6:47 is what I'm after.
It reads 11:58
